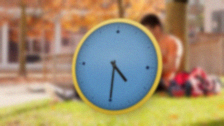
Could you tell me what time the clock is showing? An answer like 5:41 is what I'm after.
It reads 4:30
